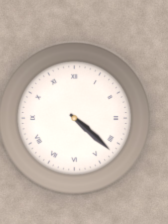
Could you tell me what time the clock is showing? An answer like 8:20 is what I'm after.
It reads 4:22
